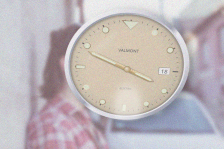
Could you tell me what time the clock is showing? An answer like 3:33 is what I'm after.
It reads 3:49
